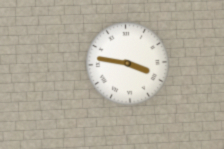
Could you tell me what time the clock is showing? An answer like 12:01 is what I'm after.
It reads 3:47
